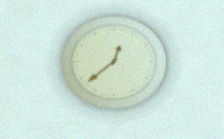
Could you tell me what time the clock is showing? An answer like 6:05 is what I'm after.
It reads 12:38
